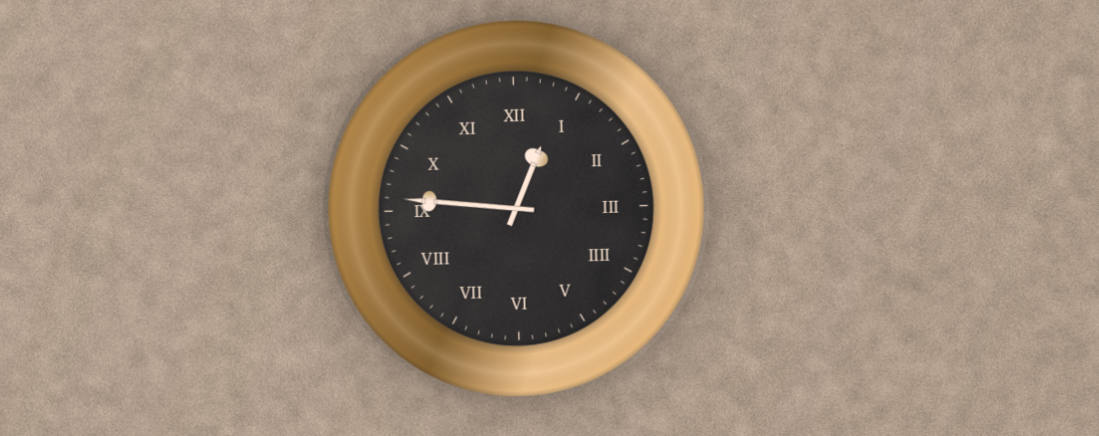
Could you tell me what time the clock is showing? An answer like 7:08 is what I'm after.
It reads 12:46
